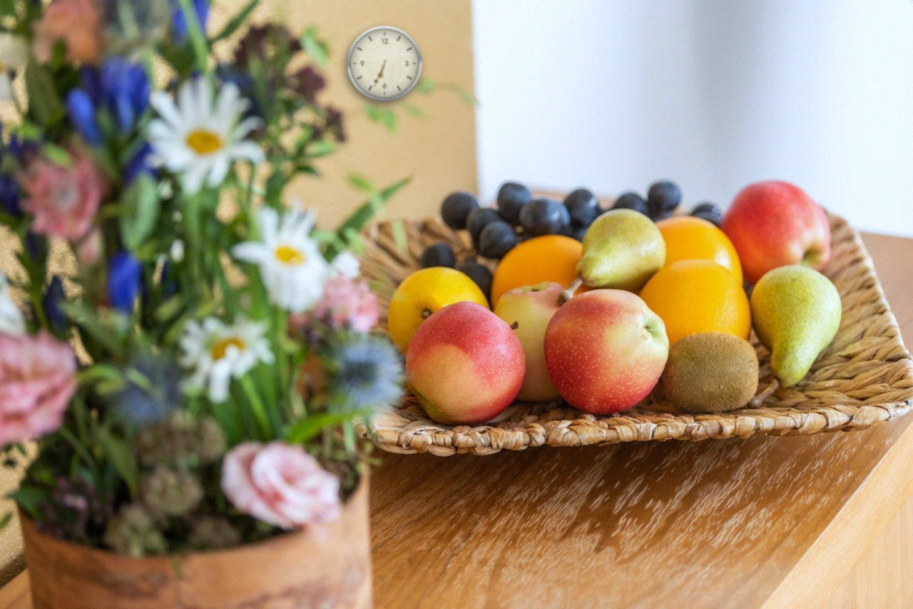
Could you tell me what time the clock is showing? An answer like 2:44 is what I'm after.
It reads 6:34
